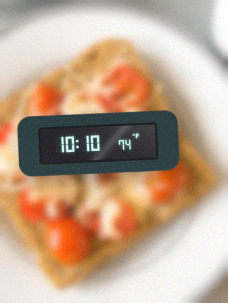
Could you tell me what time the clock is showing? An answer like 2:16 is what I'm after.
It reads 10:10
